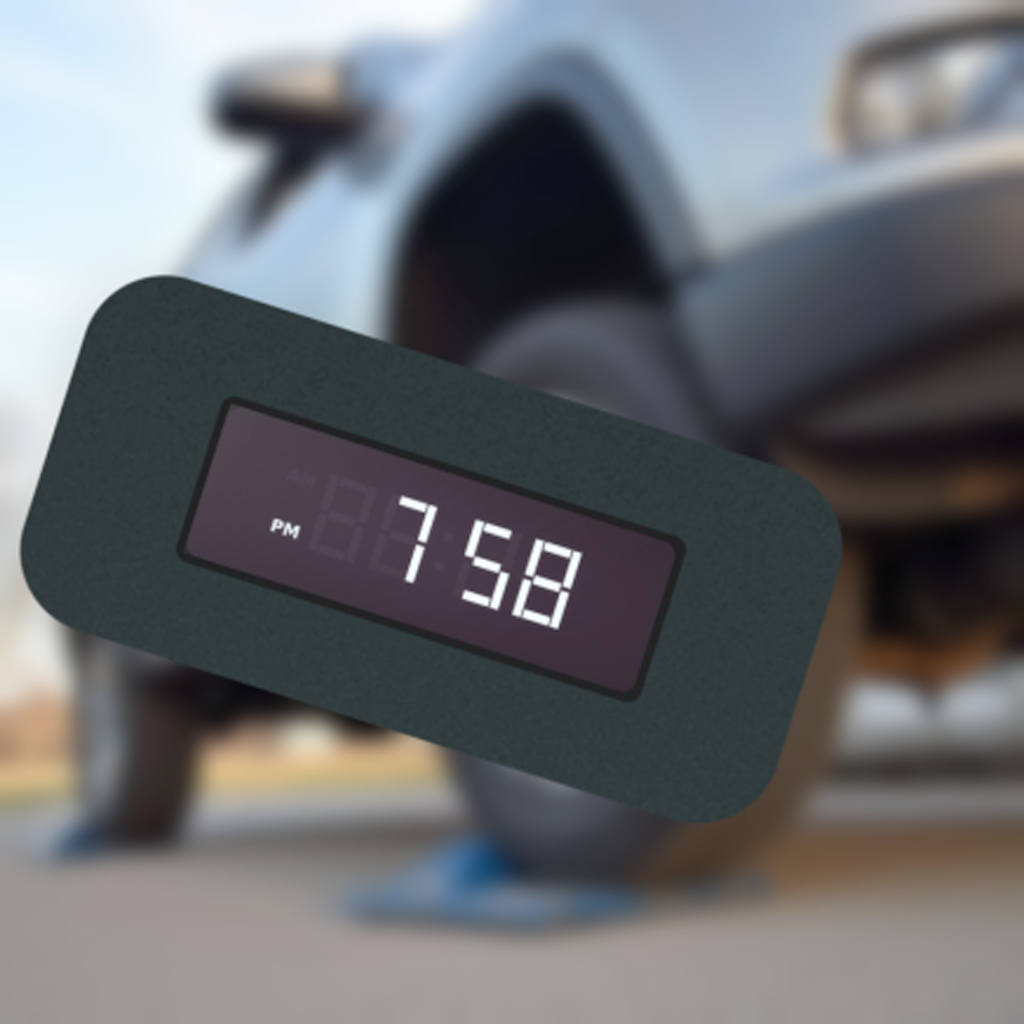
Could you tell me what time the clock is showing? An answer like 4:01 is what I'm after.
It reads 7:58
